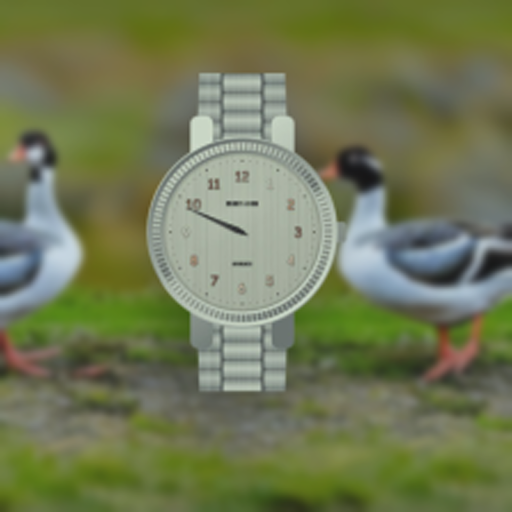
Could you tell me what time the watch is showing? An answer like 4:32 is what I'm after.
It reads 9:49
